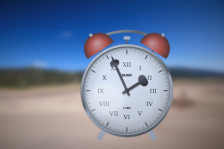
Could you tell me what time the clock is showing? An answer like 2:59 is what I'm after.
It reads 1:56
